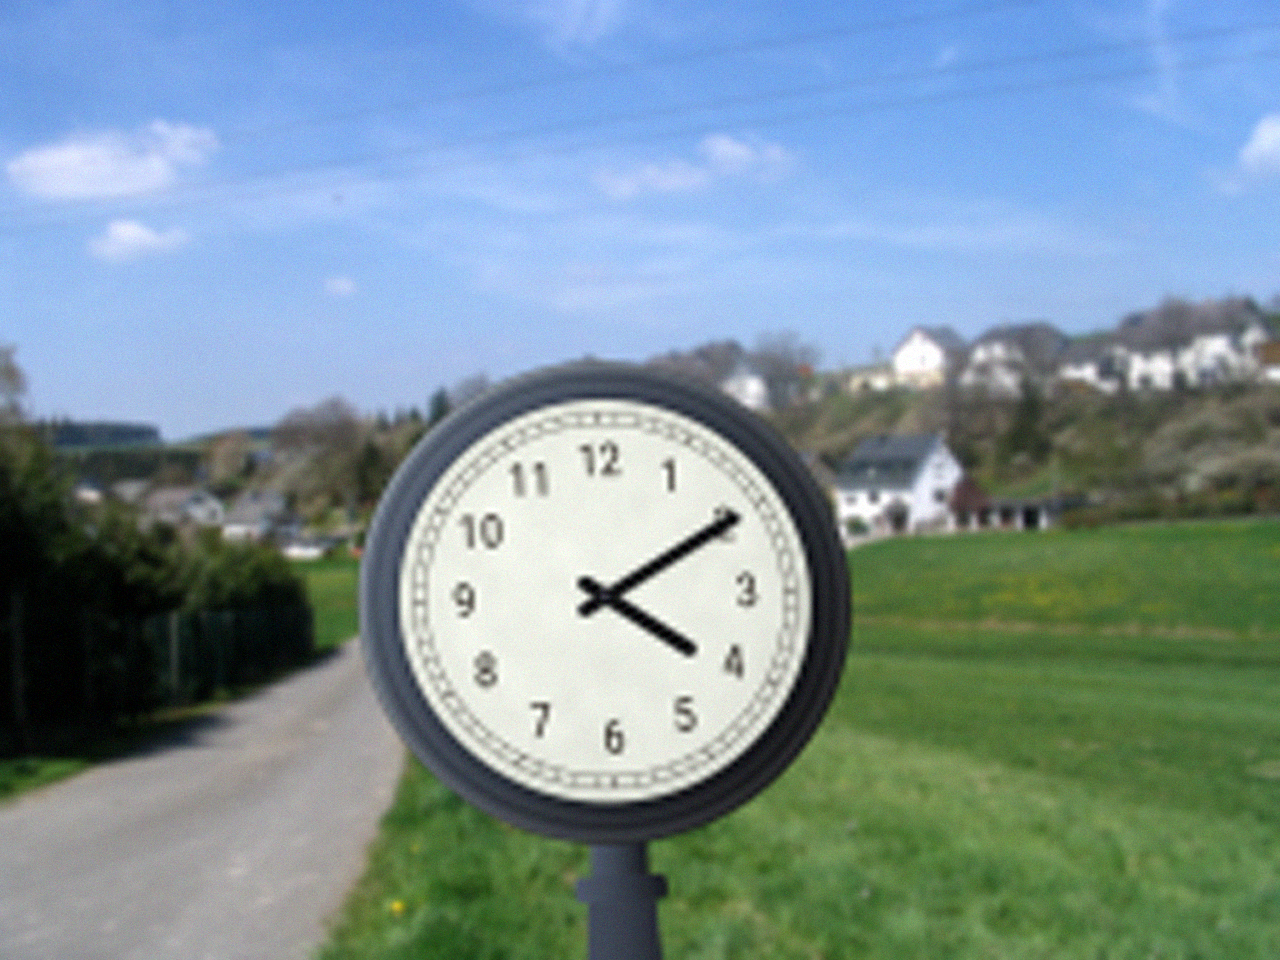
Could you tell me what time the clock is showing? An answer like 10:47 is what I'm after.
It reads 4:10
